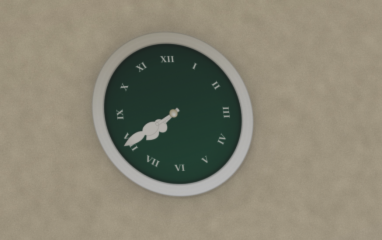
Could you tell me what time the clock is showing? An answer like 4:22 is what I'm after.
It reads 7:40
